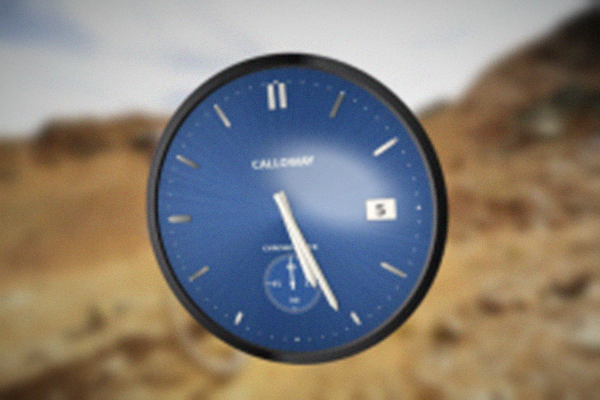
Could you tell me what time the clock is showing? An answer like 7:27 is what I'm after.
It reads 5:26
